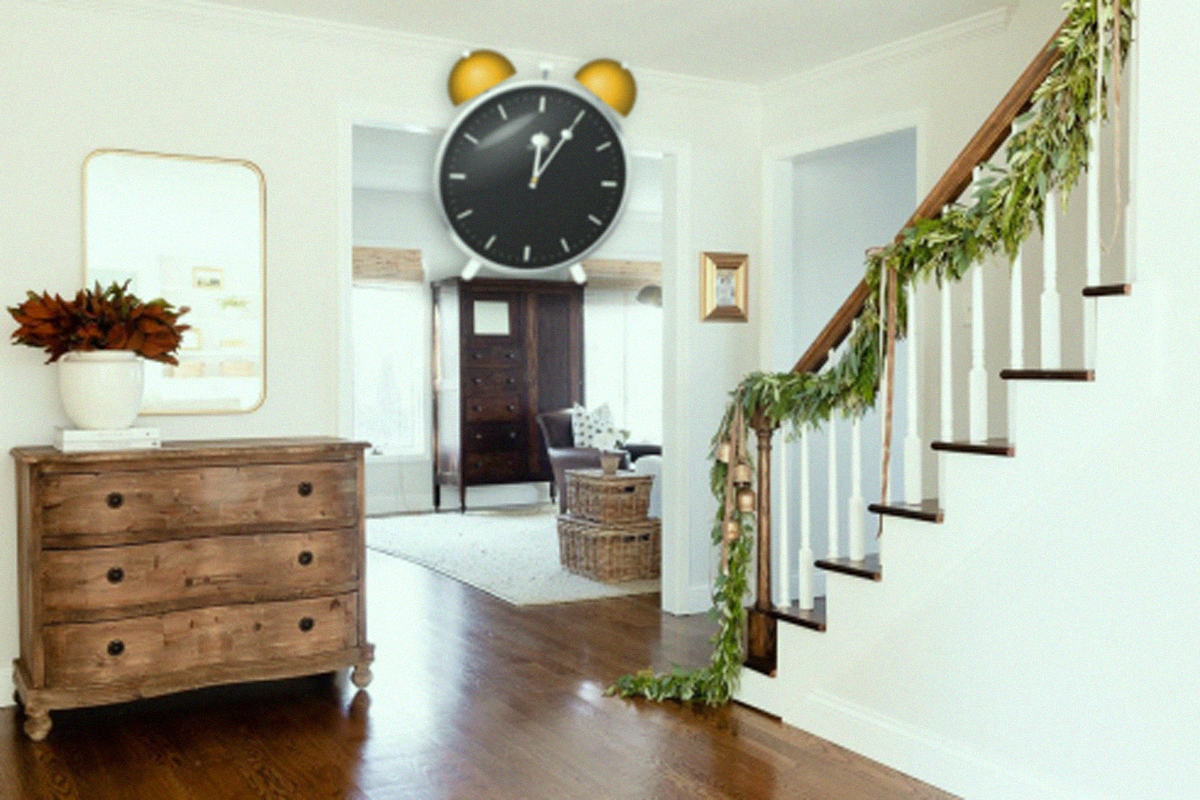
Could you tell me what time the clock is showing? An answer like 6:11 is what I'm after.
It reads 12:05
